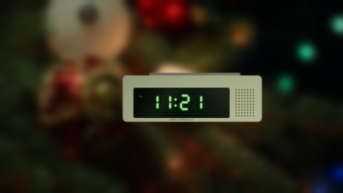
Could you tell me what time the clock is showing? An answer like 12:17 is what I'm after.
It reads 11:21
